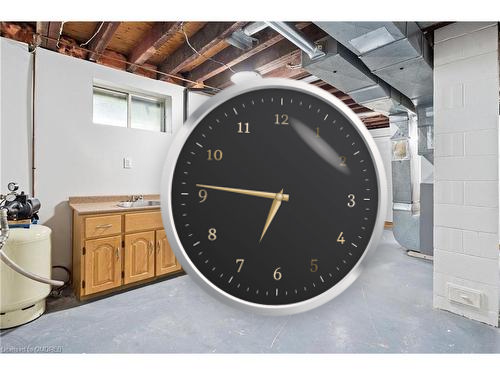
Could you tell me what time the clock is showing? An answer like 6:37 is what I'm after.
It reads 6:46
